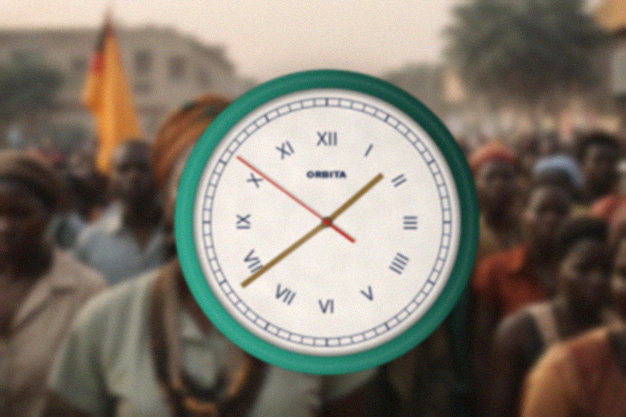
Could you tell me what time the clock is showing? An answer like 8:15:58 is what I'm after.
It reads 1:38:51
